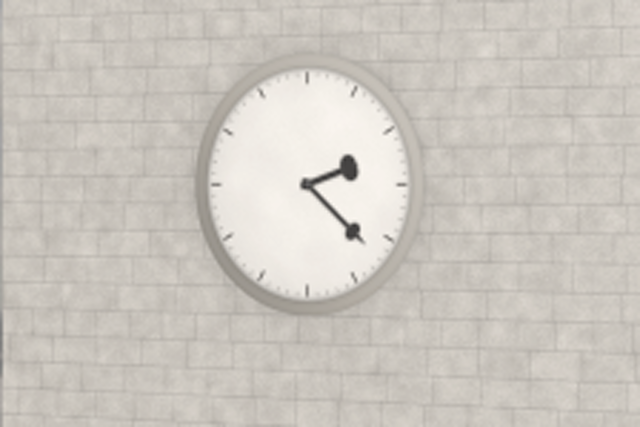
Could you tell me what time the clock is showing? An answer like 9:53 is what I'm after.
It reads 2:22
